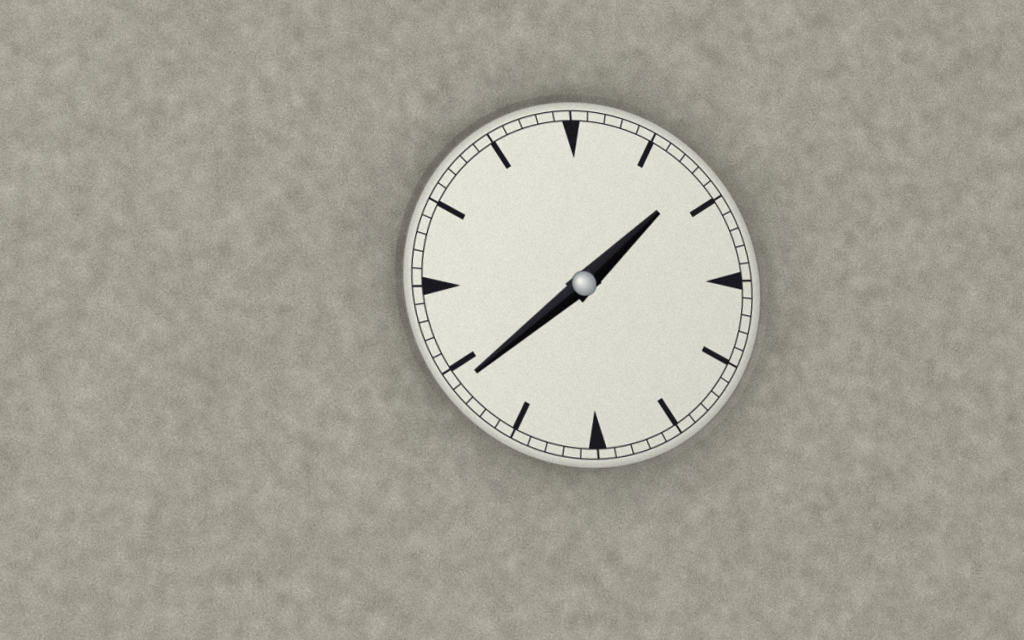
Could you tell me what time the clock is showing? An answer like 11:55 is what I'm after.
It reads 1:39
